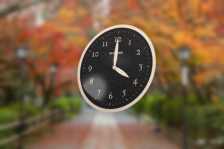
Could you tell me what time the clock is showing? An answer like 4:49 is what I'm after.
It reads 4:00
